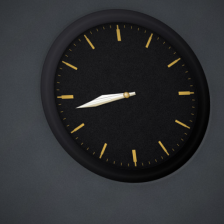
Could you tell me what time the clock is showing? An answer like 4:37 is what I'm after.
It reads 8:43
